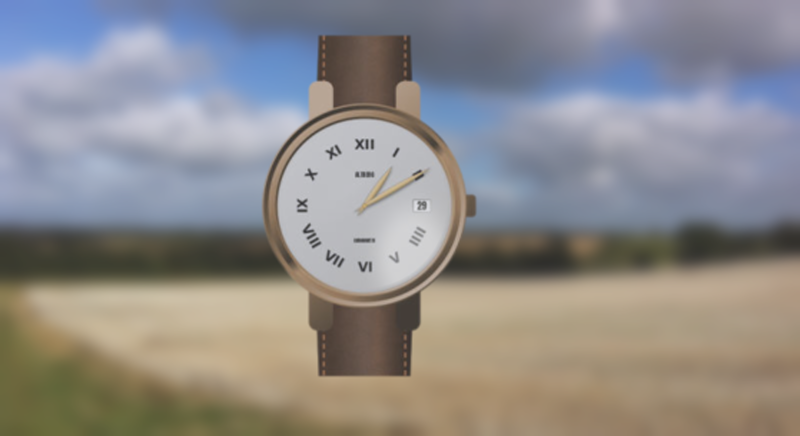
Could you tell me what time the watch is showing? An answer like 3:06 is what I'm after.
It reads 1:10
